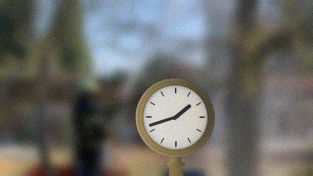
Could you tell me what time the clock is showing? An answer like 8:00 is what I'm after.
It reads 1:42
